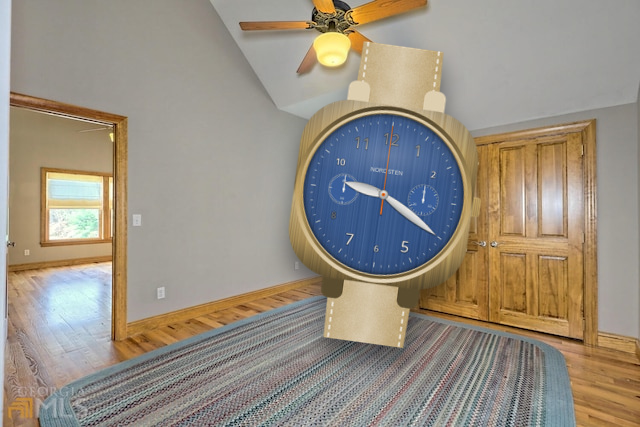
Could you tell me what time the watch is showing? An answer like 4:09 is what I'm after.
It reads 9:20
